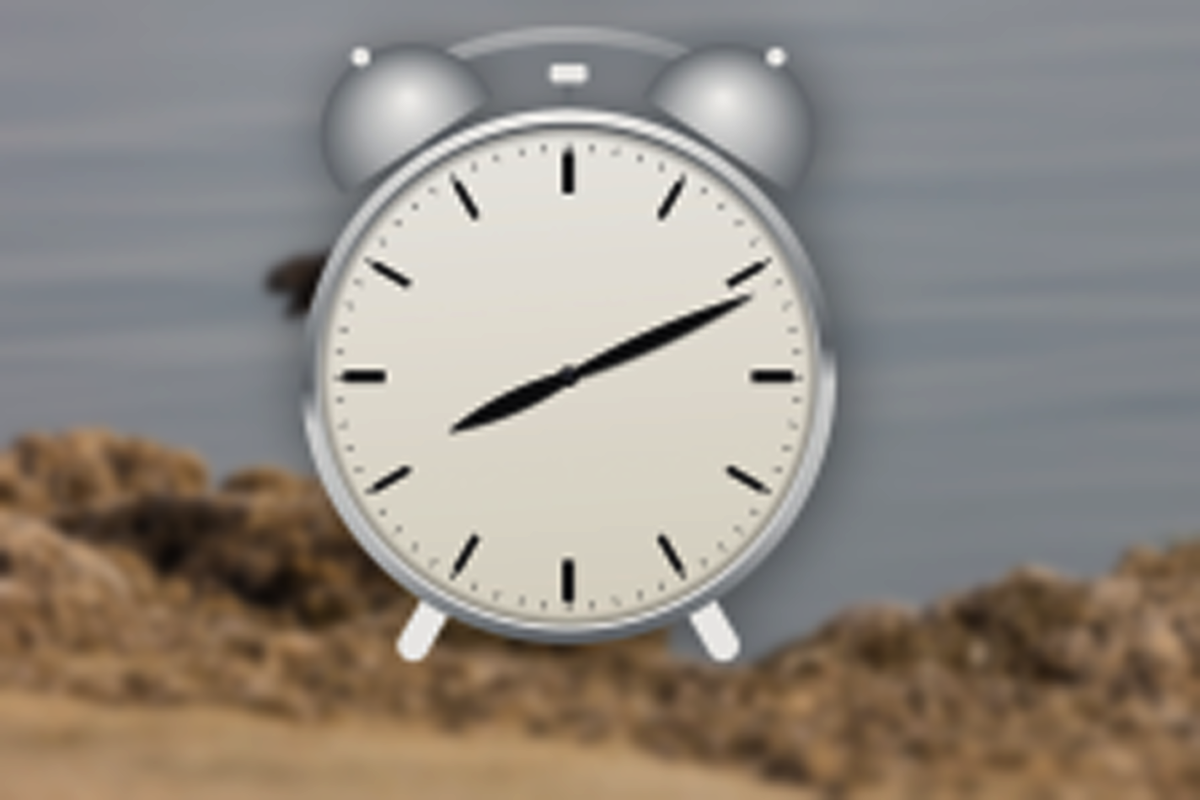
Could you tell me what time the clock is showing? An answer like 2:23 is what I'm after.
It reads 8:11
